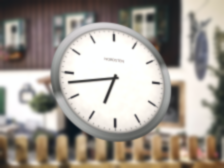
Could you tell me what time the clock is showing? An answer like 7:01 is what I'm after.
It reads 6:43
